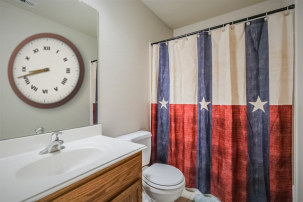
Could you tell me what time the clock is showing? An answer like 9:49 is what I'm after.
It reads 8:42
